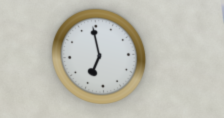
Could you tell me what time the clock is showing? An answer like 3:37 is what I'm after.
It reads 6:59
